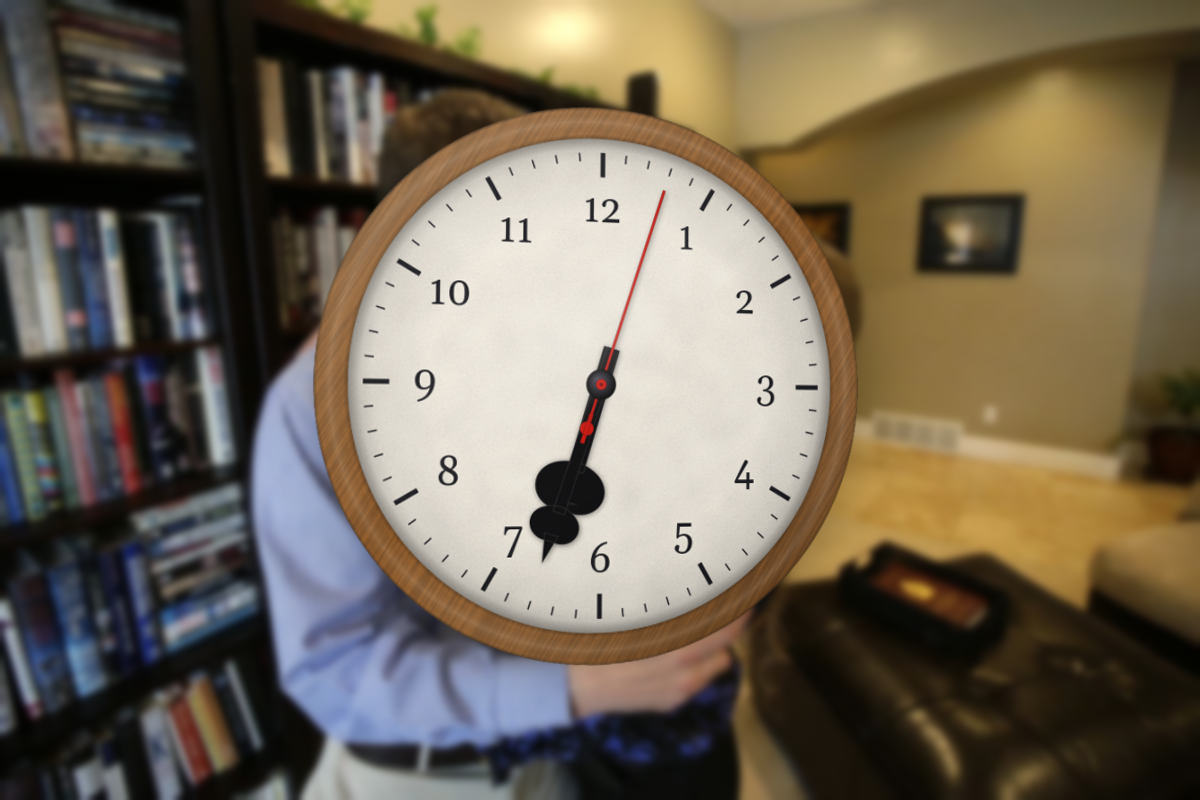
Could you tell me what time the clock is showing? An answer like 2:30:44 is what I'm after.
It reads 6:33:03
